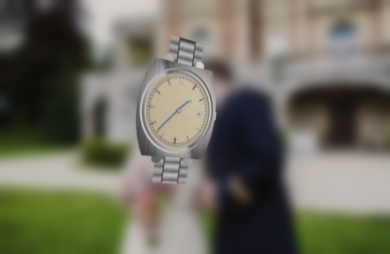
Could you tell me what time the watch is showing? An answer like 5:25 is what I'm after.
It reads 1:37
